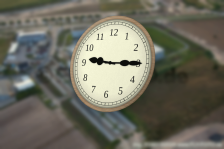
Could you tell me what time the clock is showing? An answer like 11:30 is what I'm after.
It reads 9:15
